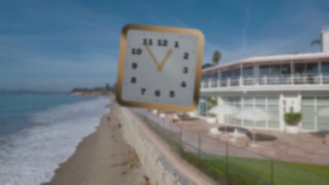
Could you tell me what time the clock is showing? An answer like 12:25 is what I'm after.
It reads 12:54
